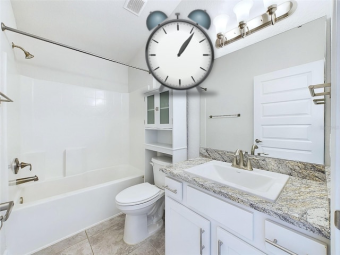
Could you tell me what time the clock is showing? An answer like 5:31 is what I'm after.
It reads 1:06
